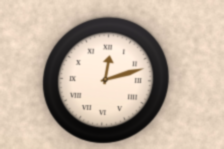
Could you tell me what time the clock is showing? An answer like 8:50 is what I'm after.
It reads 12:12
